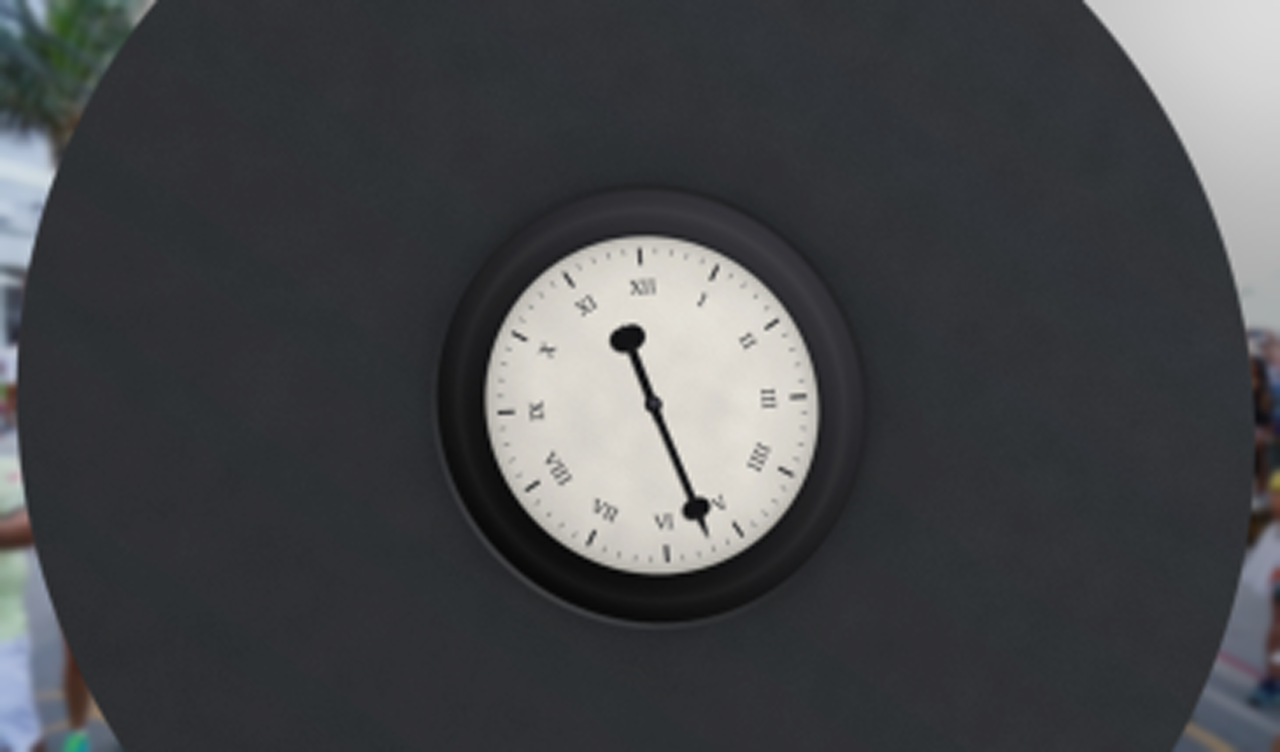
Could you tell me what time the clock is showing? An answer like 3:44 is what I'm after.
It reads 11:27
